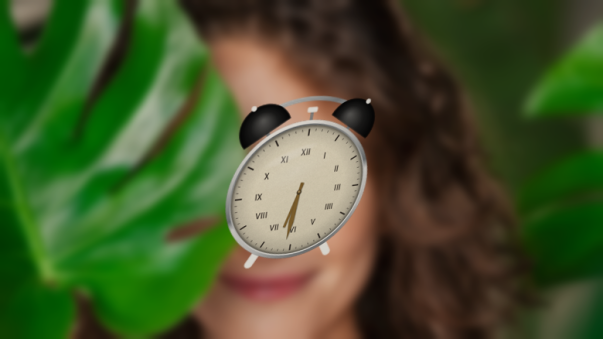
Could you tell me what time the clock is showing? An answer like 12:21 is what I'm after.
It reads 6:31
